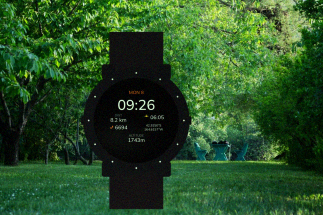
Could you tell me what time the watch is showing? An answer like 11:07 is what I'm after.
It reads 9:26
